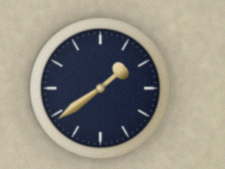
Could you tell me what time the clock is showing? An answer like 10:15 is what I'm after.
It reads 1:39
